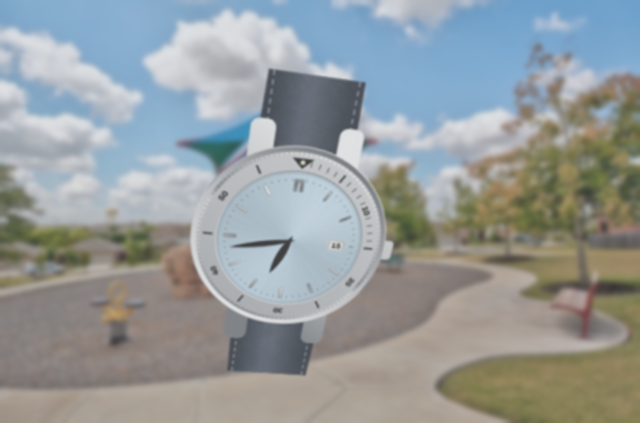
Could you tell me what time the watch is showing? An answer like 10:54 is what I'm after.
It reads 6:43
